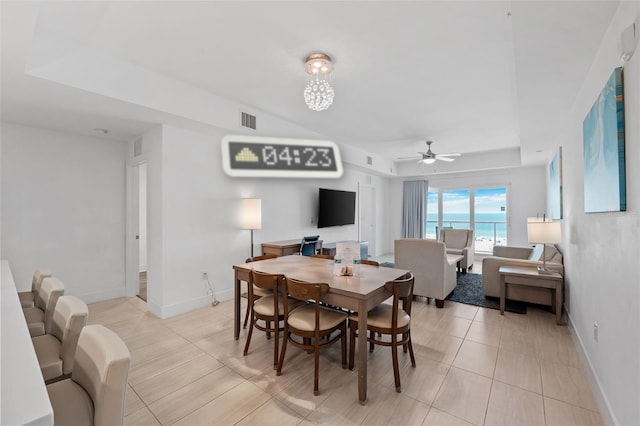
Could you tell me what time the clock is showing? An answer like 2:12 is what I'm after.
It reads 4:23
